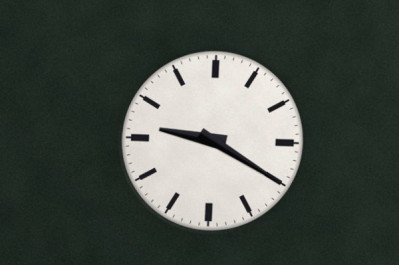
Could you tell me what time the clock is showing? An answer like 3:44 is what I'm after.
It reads 9:20
